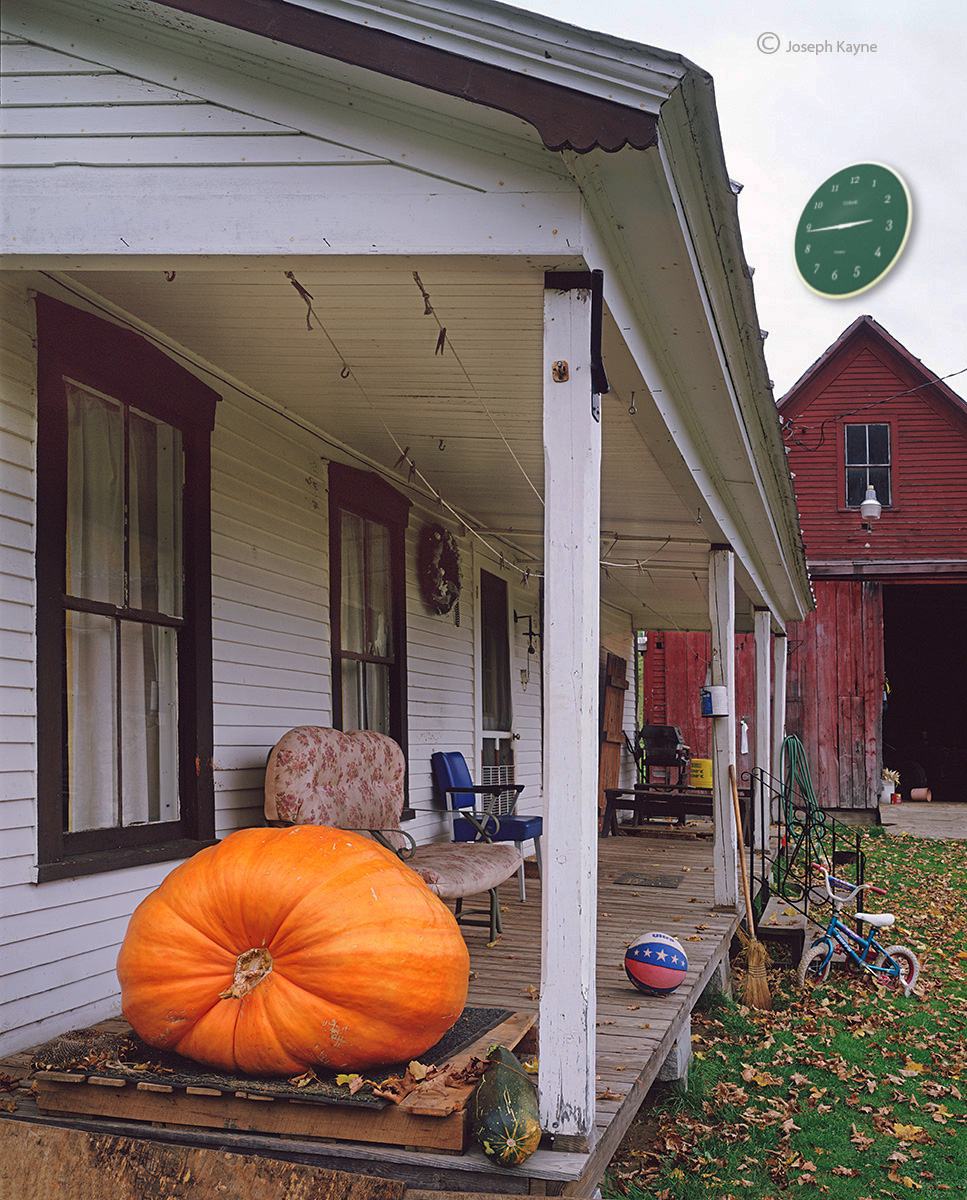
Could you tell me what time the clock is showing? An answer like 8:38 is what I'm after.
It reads 2:44
